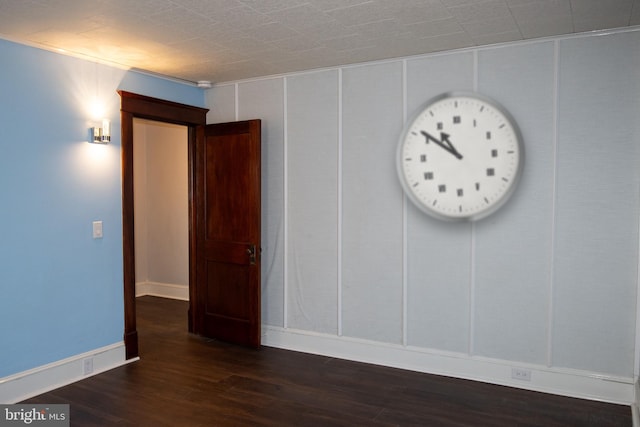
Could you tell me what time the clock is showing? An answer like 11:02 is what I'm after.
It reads 10:51
